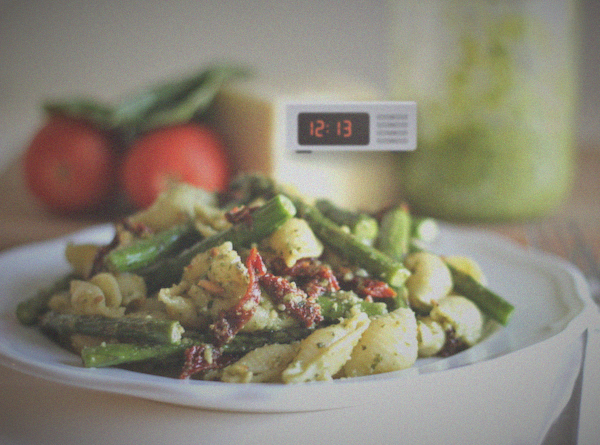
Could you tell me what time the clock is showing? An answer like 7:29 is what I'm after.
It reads 12:13
